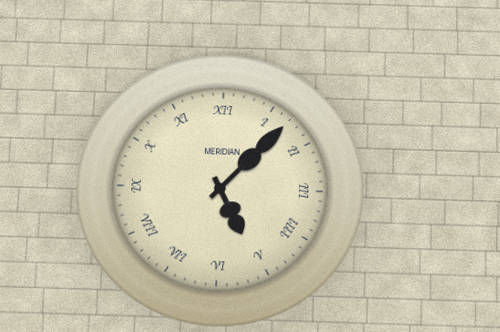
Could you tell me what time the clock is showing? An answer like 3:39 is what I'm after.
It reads 5:07
